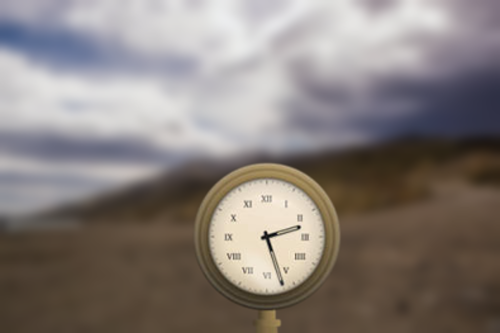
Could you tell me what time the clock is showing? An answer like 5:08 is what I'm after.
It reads 2:27
